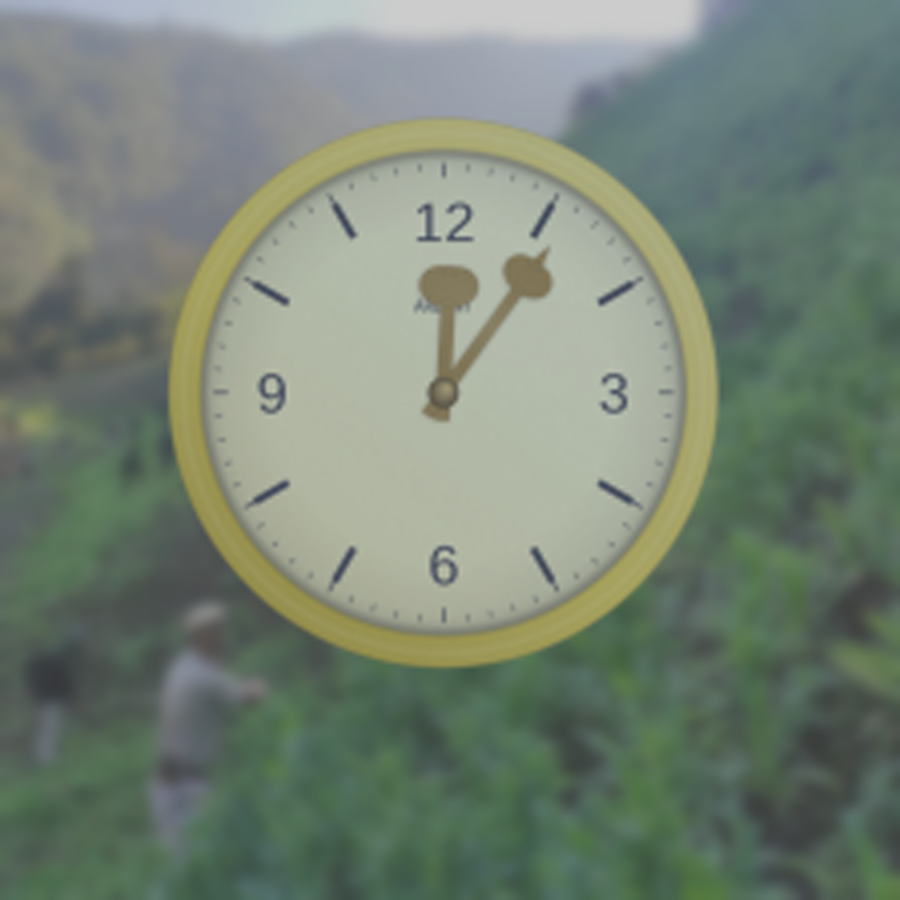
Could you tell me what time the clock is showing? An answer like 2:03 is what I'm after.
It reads 12:06
